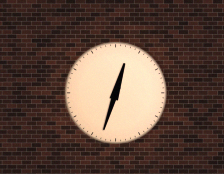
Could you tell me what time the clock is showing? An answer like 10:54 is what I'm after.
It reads 12:33
